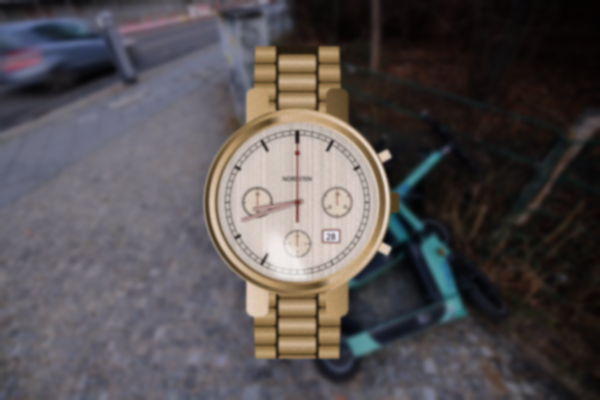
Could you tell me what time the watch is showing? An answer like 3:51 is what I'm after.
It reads 8:42
